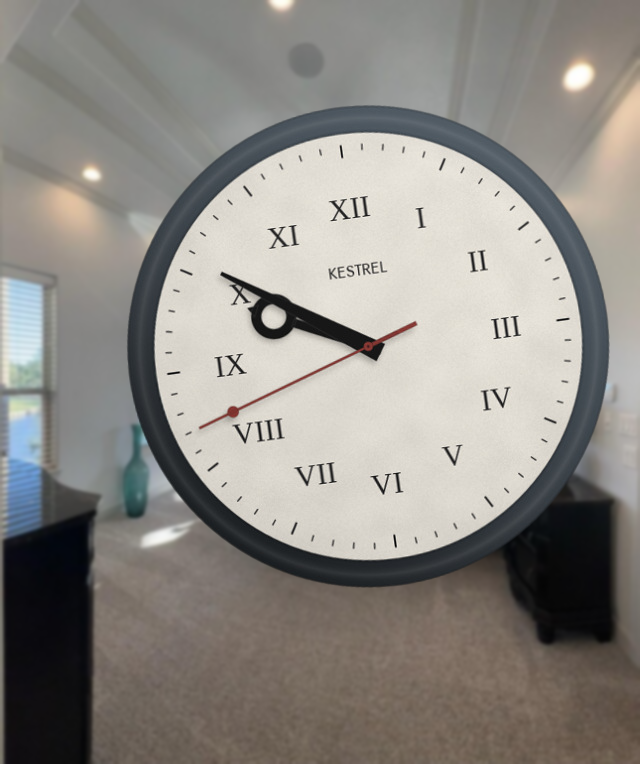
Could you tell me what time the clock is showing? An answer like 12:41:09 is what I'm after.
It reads 9:50:42
